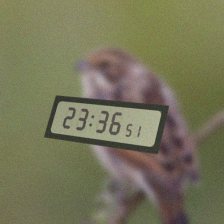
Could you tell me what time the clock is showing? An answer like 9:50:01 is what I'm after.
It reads 23:36:51
